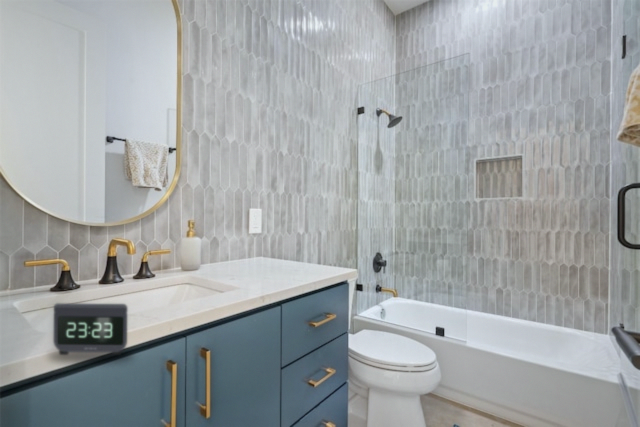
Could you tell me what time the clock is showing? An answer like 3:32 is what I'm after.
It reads 23:23
